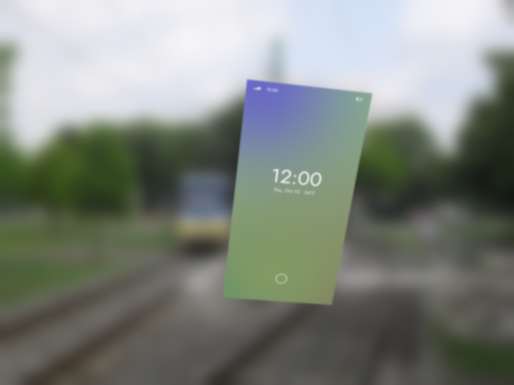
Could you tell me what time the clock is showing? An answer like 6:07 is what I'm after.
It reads 12:00
